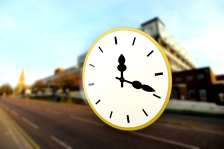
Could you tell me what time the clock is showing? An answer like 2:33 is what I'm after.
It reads 12:19
